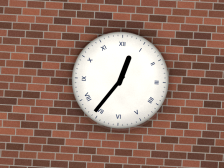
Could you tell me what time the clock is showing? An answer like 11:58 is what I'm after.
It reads 12:36
